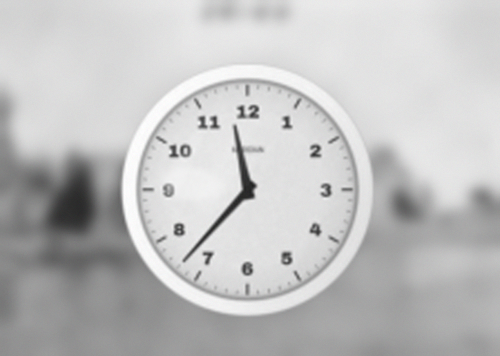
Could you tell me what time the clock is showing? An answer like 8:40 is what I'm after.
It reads 11:37
